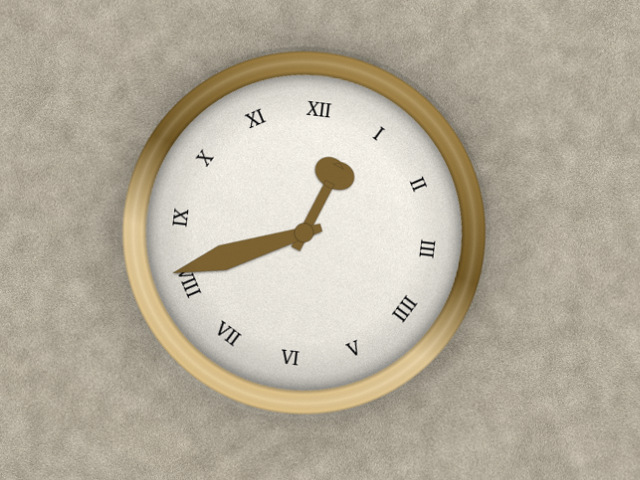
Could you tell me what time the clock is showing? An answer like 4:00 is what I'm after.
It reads 12:41
